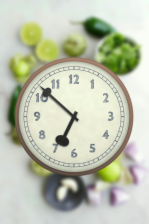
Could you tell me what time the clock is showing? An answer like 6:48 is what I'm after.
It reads 6:52
